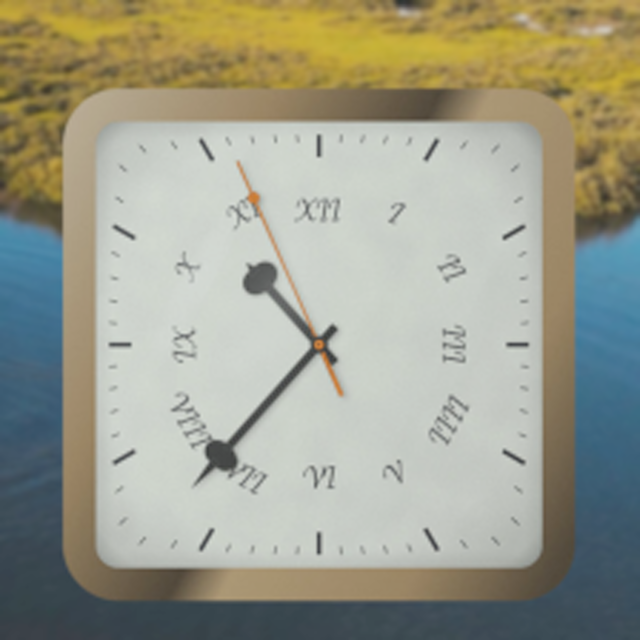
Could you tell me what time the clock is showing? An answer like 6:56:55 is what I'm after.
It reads 10:36:56
